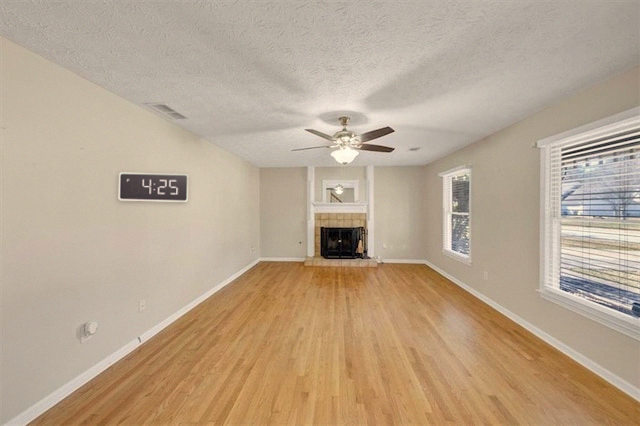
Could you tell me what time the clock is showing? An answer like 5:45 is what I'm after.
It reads 4:25
